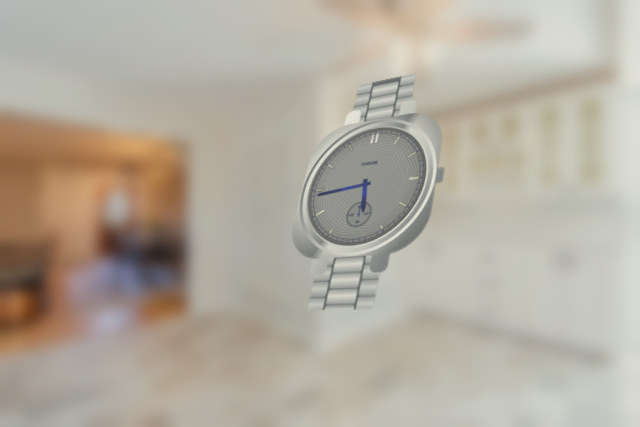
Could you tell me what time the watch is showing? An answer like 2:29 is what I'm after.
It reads 5:44
